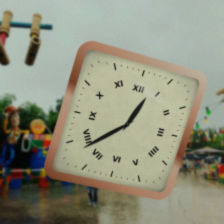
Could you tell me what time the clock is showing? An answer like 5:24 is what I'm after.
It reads 12:38
